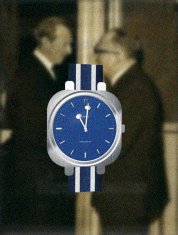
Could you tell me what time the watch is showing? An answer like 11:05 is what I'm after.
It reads 11:01
